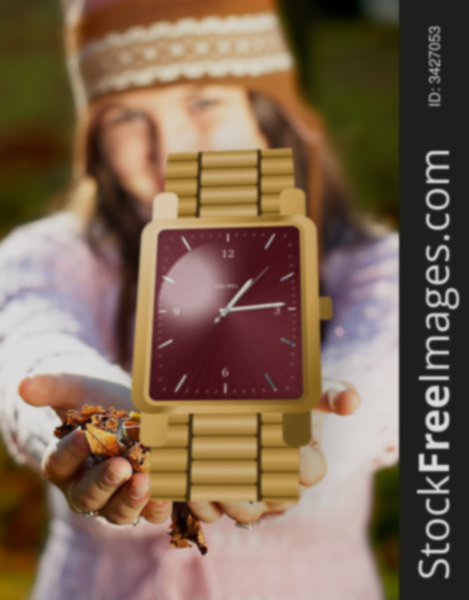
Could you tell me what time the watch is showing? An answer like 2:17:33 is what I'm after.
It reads 1:14:07
